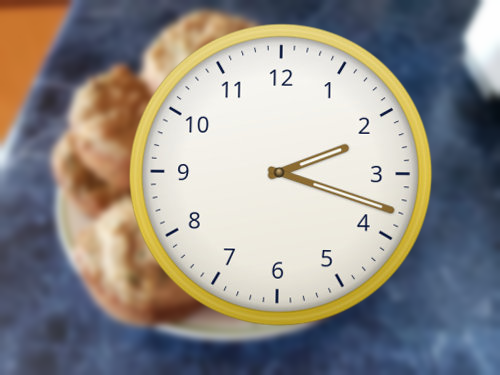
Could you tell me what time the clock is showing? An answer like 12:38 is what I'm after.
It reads 2:18
